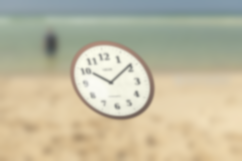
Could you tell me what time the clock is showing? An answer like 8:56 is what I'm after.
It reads 10:09
